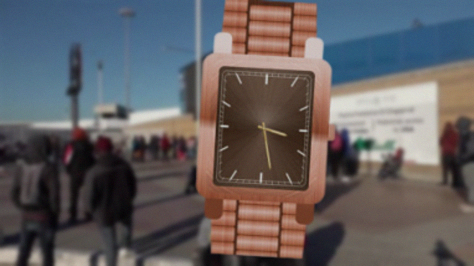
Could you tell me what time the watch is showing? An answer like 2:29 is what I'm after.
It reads 3:28
